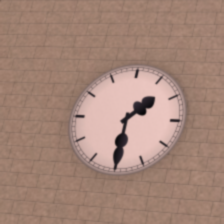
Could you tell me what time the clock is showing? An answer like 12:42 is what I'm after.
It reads 1:30
